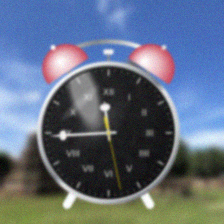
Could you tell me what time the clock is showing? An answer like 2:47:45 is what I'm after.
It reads 11:44:28
